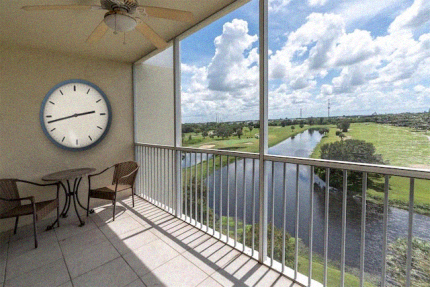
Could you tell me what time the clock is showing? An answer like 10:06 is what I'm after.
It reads 2:43
